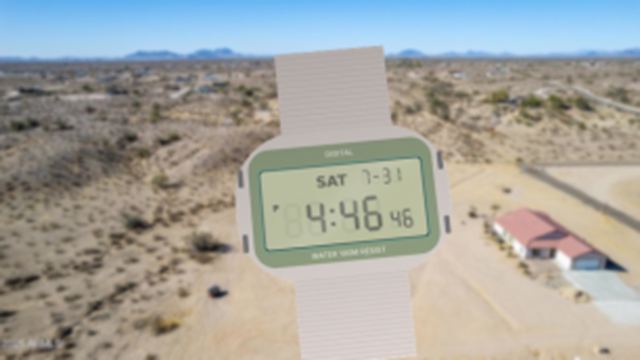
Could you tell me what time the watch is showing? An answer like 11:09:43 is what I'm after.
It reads 4:46:46
